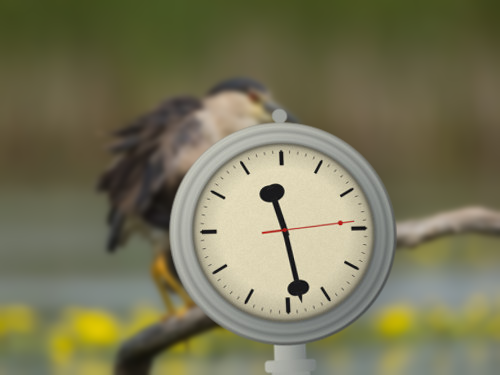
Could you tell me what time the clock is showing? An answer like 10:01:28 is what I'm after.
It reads 11:28:14
